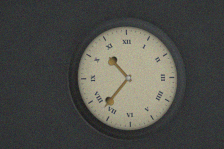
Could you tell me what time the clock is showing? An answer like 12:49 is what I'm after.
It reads 10:37
